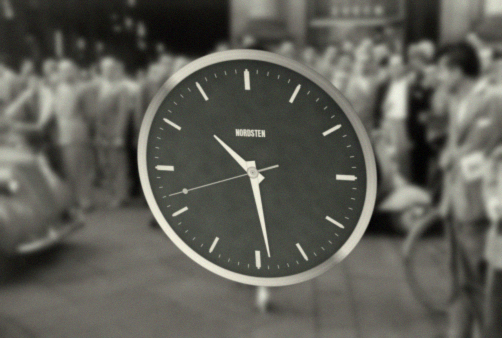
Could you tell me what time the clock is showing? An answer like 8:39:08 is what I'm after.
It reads 10:28:42
